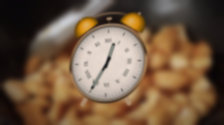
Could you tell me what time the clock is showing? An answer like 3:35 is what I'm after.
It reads 12:35
